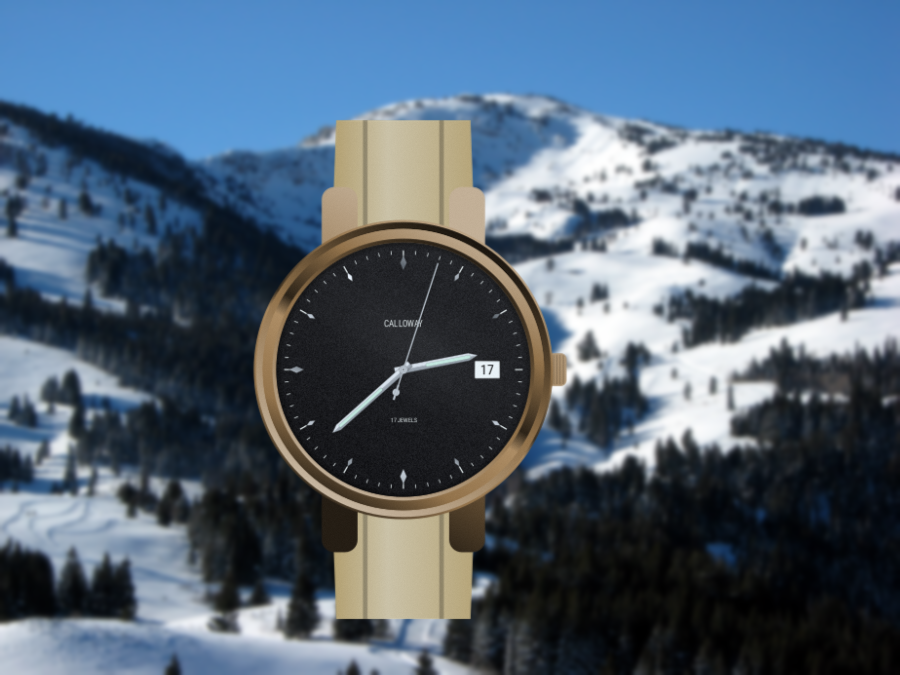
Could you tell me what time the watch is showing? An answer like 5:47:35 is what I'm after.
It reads 2:38:03
